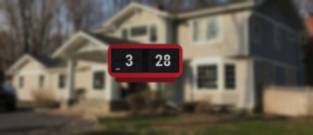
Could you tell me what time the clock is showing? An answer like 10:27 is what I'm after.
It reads 3:28
